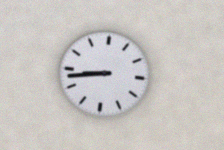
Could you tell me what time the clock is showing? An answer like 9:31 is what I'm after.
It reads 8:43
